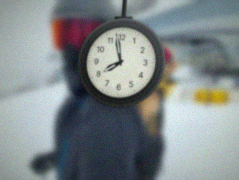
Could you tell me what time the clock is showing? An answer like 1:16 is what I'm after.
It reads 7:58
